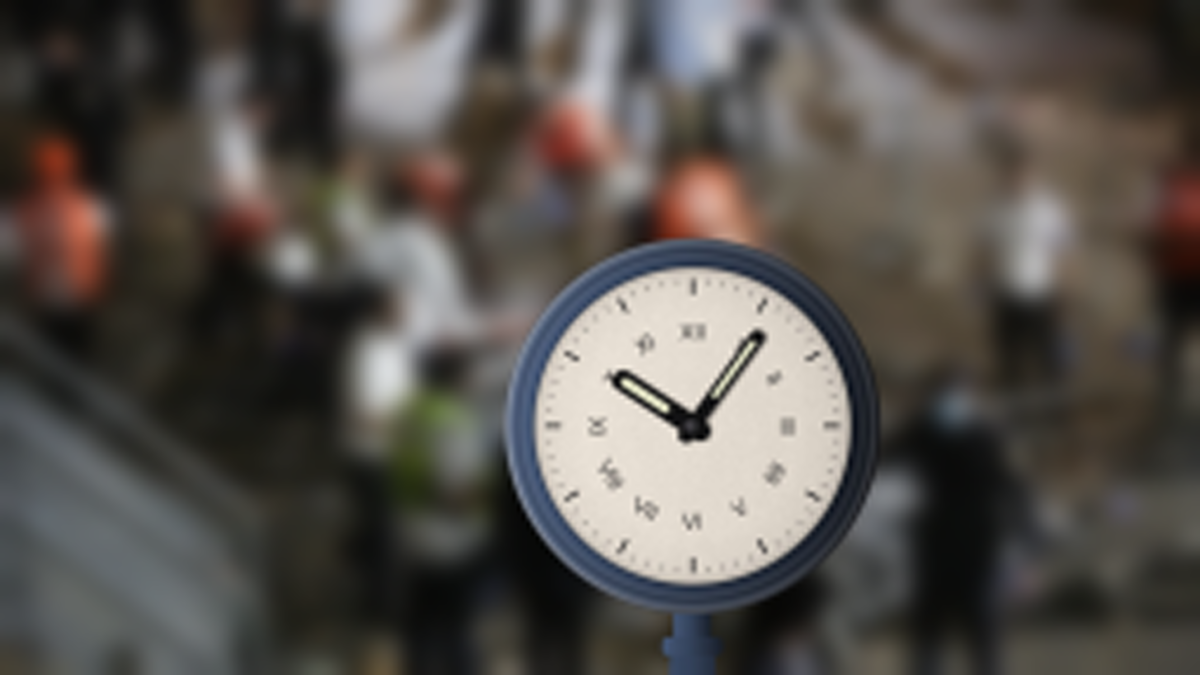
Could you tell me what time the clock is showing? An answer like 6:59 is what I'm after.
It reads 10:06
